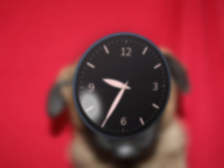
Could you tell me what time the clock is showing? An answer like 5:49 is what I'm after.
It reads 9:35
